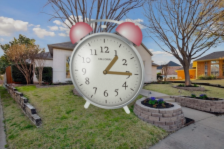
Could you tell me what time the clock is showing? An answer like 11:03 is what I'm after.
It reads 1:15
